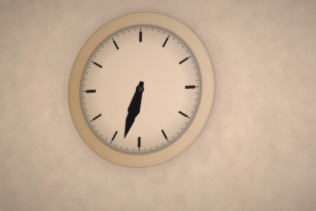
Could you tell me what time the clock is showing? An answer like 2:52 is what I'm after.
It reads 6:33
